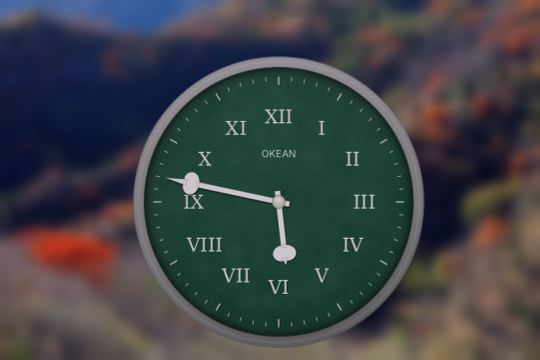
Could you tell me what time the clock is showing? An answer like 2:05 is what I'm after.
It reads 5:47
